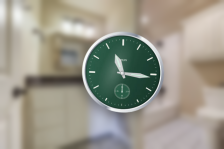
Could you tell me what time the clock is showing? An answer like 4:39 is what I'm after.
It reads 11:16
